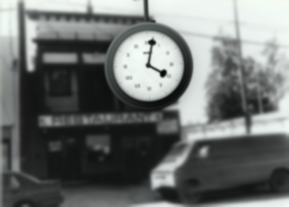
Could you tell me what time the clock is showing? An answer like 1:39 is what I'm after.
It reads 4:02
